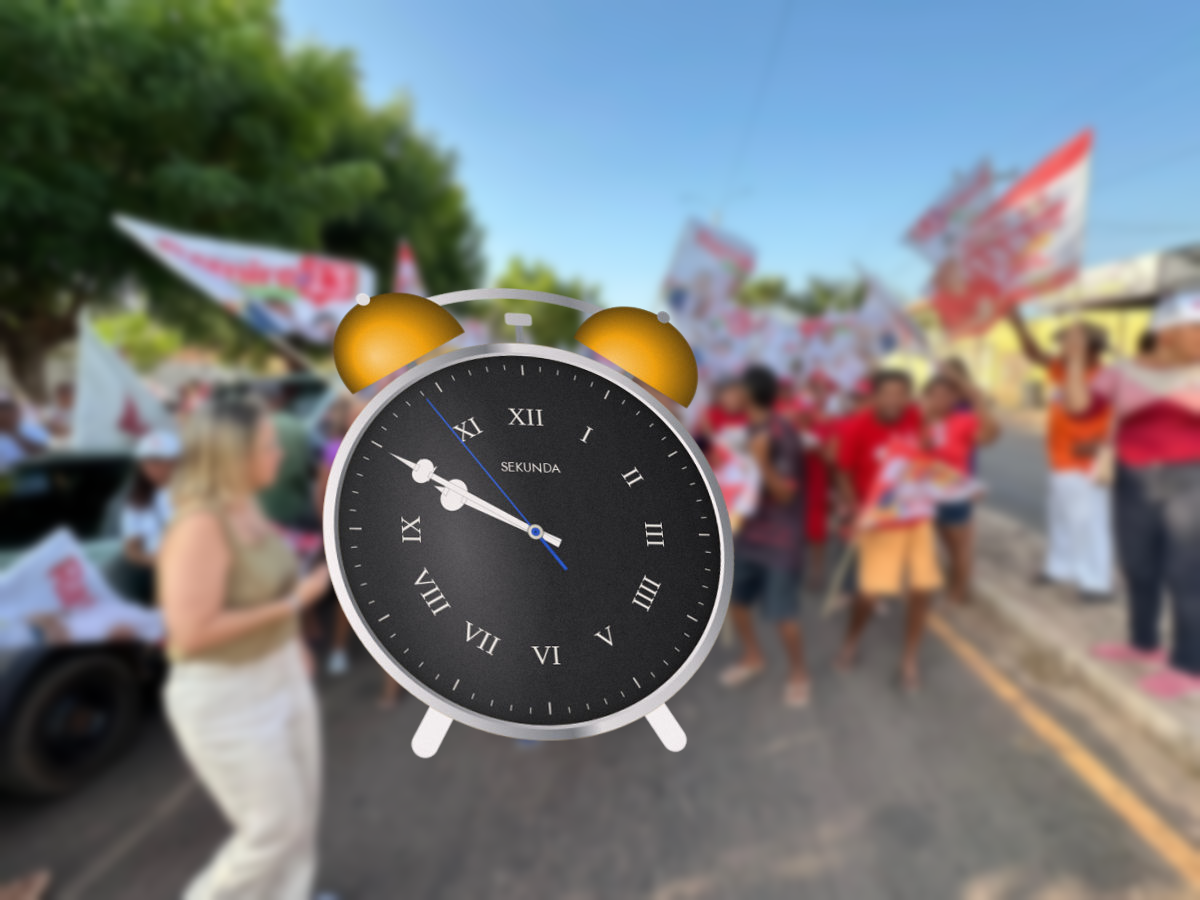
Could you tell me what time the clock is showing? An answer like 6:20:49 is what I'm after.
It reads 9:49:54
